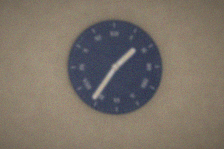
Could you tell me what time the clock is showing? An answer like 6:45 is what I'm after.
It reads 1:36
